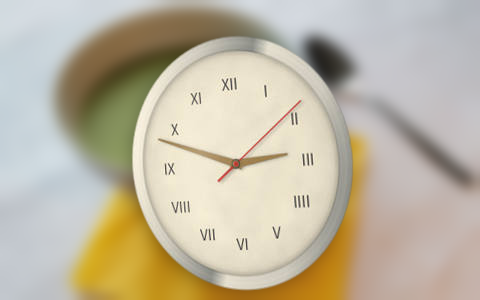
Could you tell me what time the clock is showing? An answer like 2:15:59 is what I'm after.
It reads 2:48:09
